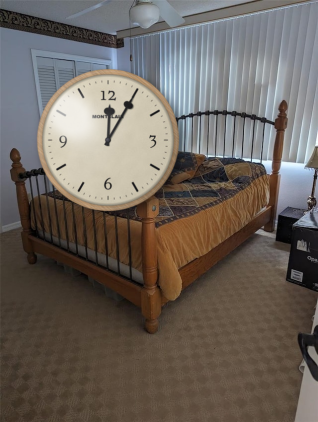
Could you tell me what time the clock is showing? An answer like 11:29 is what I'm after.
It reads 12:05
